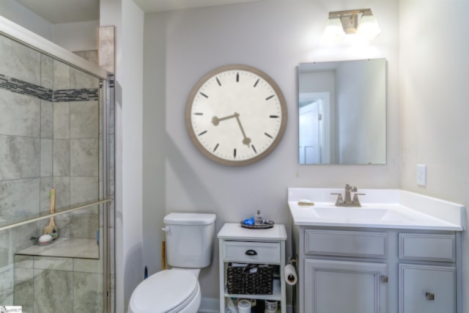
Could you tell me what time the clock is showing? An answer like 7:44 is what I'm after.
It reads 8:26
